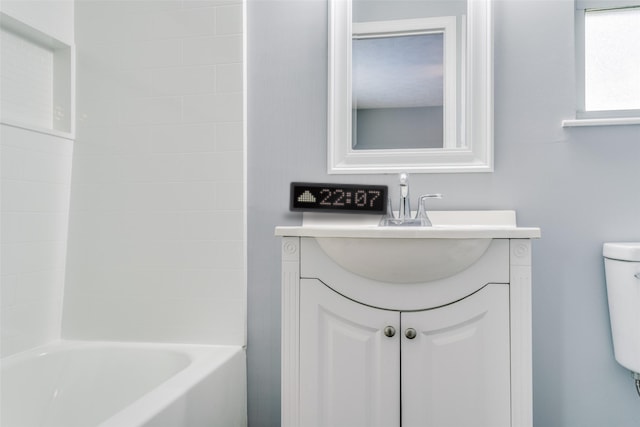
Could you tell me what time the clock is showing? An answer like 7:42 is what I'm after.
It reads 22:07
